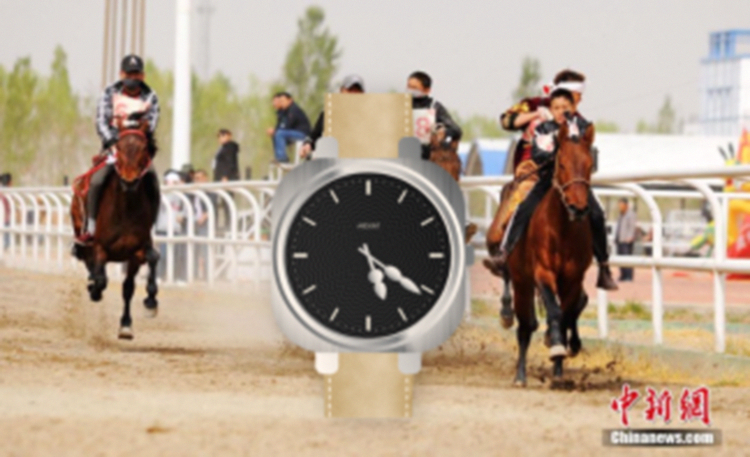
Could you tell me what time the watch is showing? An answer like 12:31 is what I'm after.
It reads 5:21
